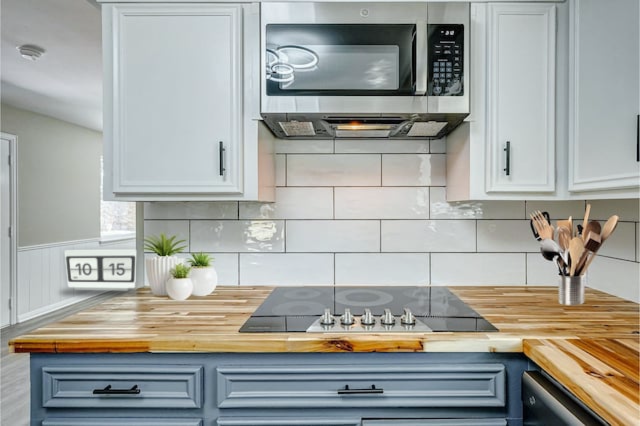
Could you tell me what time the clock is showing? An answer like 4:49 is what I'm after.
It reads 10:15
